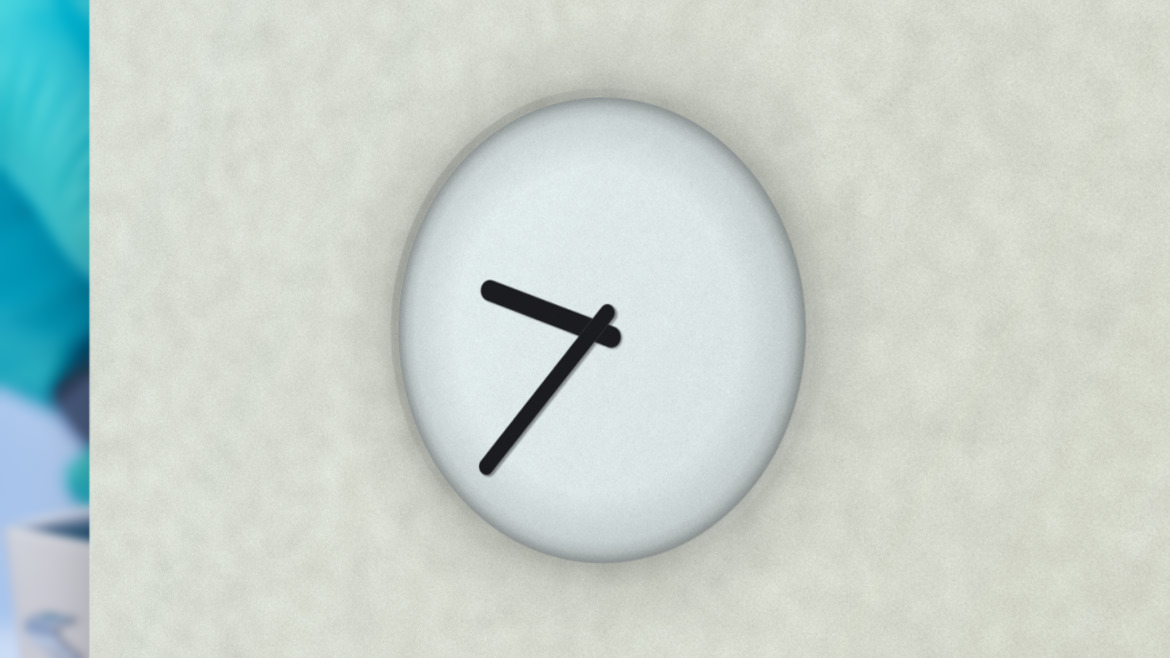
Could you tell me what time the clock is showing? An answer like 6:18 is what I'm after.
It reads 9:37
